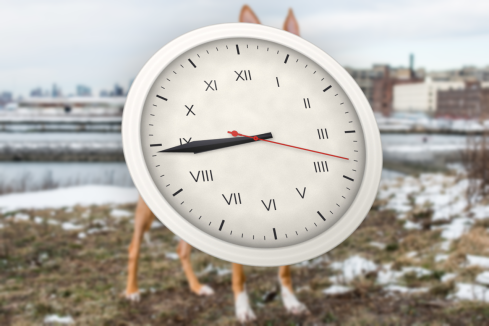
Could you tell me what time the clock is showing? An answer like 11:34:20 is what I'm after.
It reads 8:44:18
